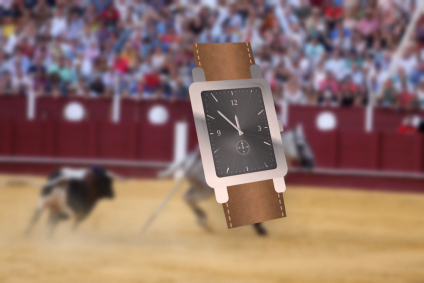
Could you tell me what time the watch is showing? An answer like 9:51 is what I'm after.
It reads 11:53
